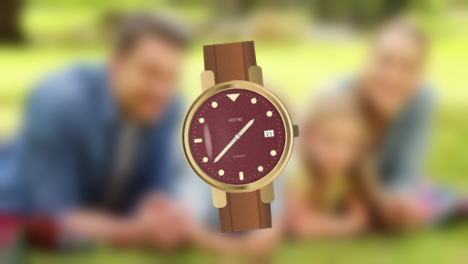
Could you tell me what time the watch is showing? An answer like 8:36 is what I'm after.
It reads 1:38
